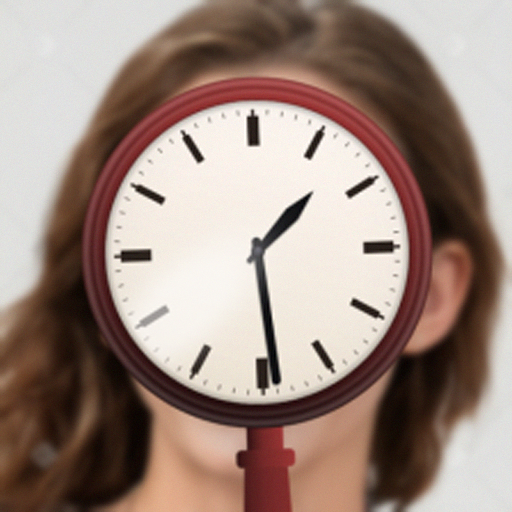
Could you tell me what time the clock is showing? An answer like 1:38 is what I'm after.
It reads 1:29
